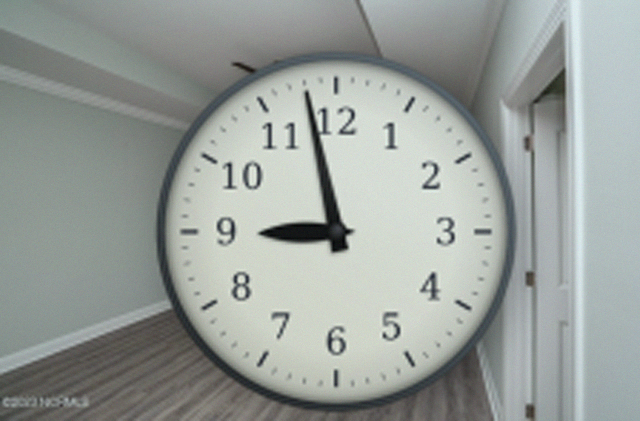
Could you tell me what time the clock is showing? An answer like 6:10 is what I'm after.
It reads 8:58
